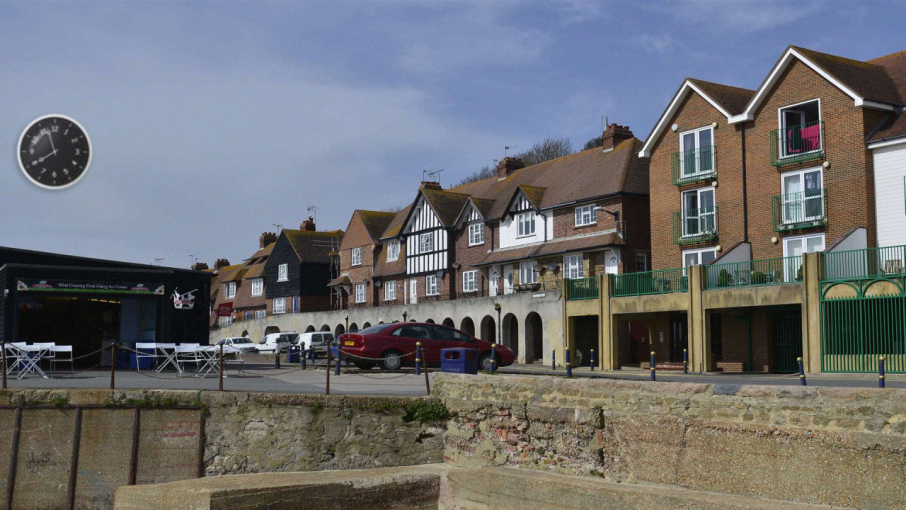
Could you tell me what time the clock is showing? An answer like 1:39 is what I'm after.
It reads 7:57
